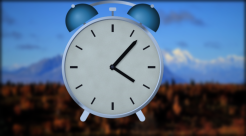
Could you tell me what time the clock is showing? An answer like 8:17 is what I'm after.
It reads 4:07
